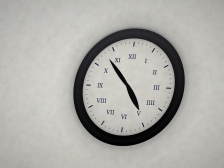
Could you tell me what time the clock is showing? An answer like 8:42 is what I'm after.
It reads 4:53
